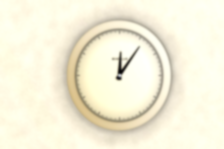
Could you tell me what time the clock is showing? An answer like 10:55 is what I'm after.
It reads 12:06
